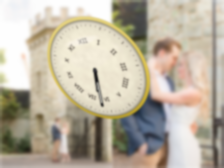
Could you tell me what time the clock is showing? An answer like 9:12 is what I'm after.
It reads 6:32
